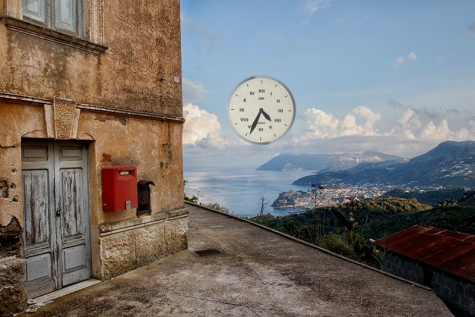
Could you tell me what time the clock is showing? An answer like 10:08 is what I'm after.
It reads 4:34
